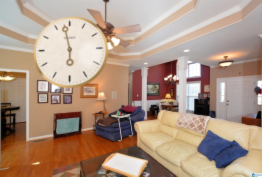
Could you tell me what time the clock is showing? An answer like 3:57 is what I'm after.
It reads 5:58
